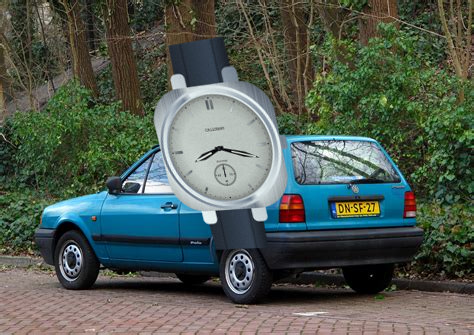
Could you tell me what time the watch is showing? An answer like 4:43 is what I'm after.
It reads 8:18
